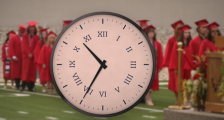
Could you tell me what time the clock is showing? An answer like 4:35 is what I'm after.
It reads 10:35
